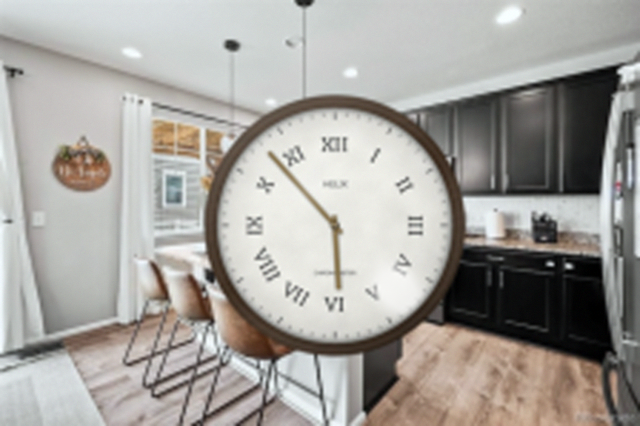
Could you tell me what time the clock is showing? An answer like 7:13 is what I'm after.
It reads 5:53
